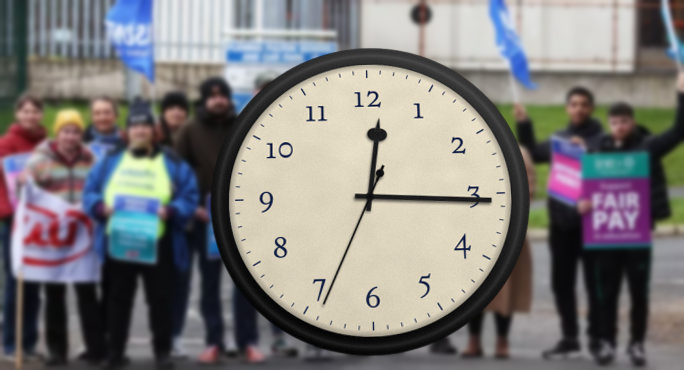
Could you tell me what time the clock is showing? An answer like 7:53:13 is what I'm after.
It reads 12:15:34
